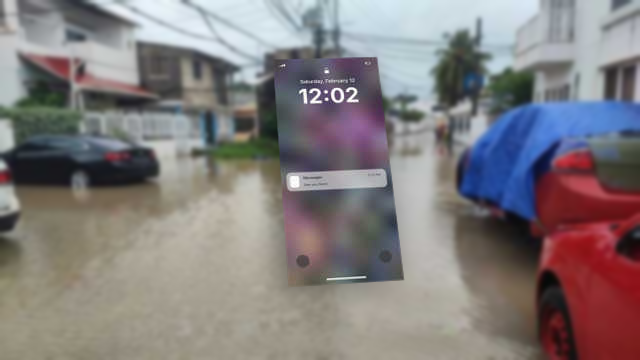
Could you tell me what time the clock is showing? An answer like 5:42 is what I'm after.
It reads 12:02
